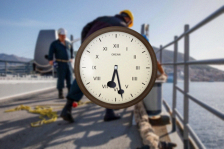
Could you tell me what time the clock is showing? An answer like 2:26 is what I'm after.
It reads 6:28
